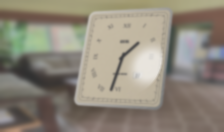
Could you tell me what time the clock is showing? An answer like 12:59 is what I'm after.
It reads 1:32
